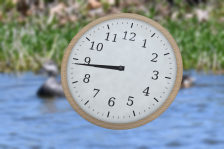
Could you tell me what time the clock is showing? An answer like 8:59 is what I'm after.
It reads 8:44
